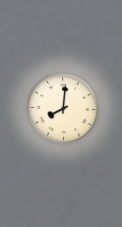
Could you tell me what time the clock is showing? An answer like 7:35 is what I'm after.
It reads 8:01
